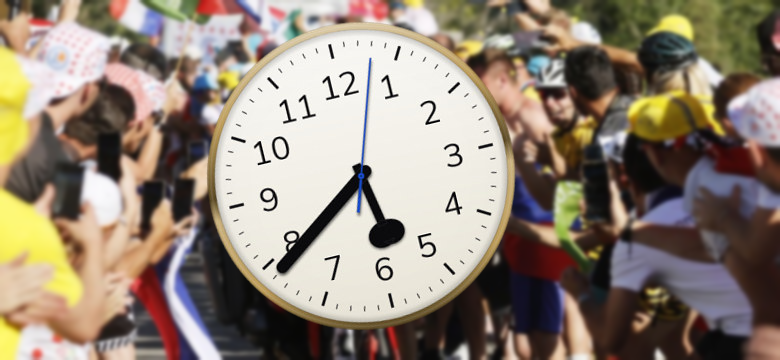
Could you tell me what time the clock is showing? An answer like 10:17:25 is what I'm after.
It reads 5:39:03
